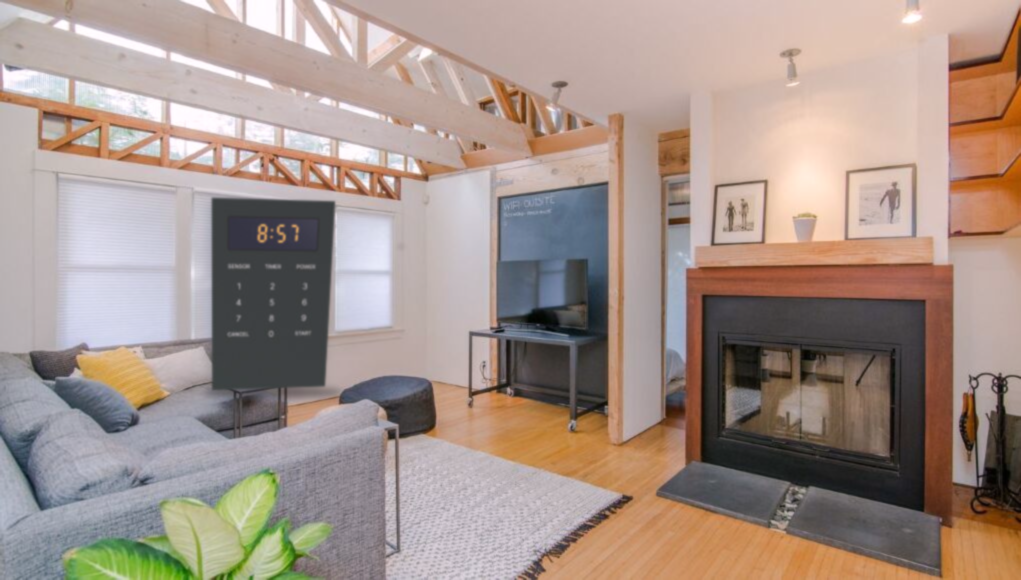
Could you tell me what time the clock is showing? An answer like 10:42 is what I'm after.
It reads 8:57
